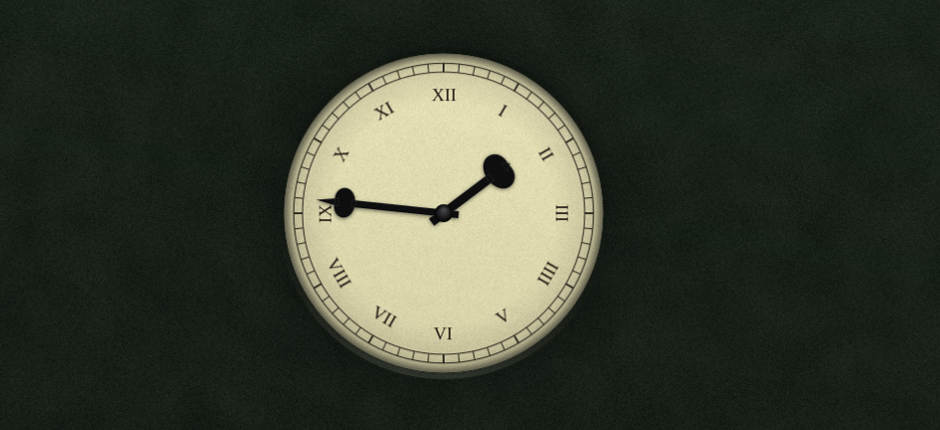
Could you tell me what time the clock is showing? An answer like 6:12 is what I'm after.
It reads 1:46
